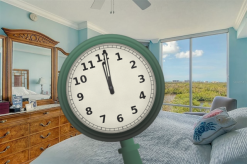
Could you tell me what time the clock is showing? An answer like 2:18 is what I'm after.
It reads 12:01
